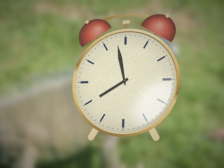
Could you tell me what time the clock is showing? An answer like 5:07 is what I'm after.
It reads 7:58
